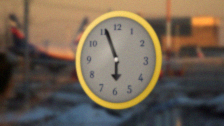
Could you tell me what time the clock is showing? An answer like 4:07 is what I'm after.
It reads 5:56
